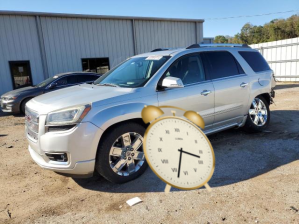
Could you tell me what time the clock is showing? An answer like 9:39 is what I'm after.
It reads 3:33
